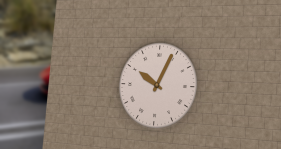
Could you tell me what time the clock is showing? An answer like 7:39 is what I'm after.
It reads 10:04
